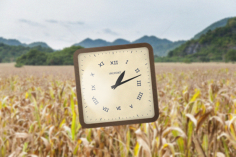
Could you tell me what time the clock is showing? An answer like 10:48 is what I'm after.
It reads 1:12
